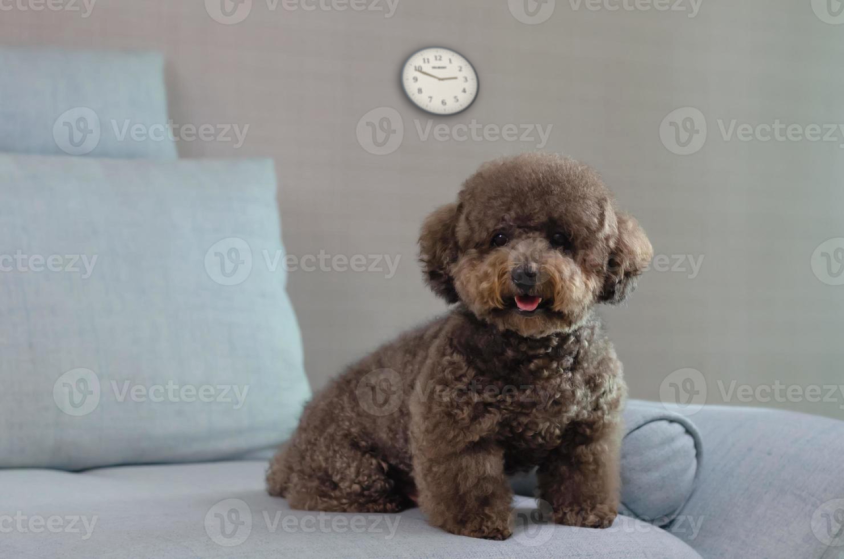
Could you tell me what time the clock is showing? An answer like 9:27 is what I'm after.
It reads 2:49
